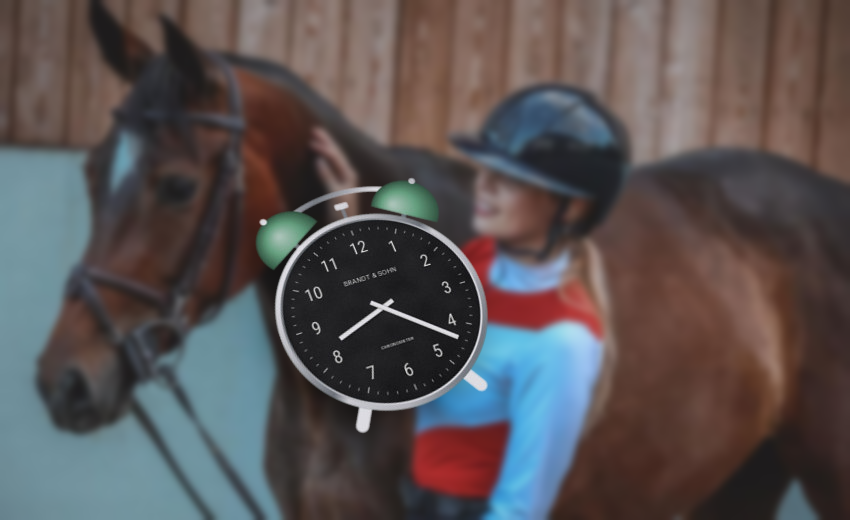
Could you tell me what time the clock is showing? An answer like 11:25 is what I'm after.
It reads 8:22
